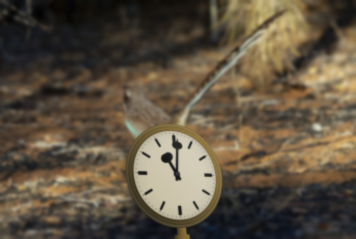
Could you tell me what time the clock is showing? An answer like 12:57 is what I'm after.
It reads 11:01
